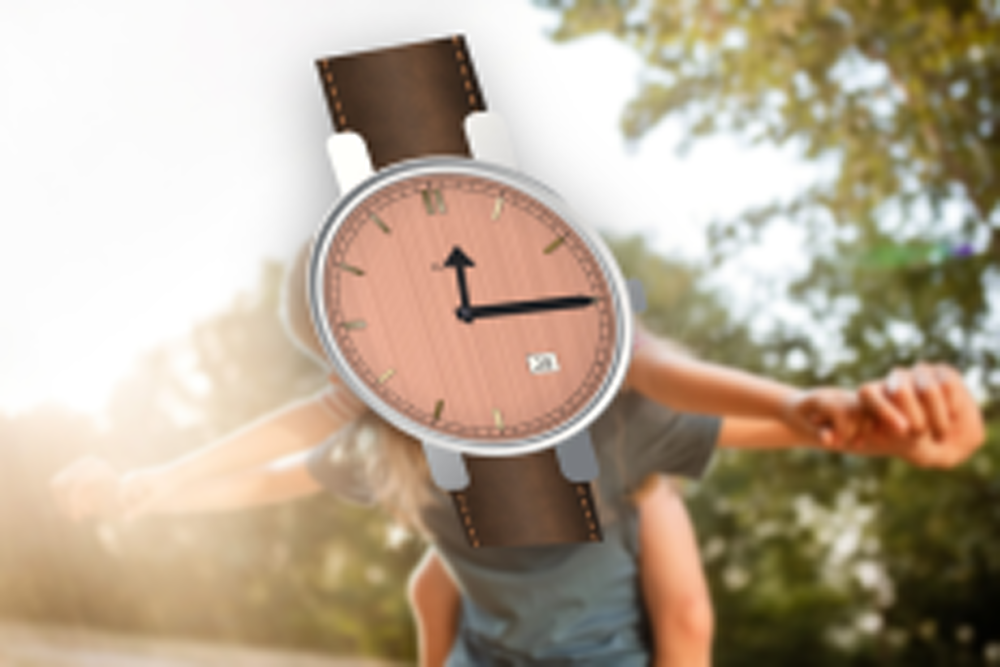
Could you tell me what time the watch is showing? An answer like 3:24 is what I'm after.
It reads 12:15
